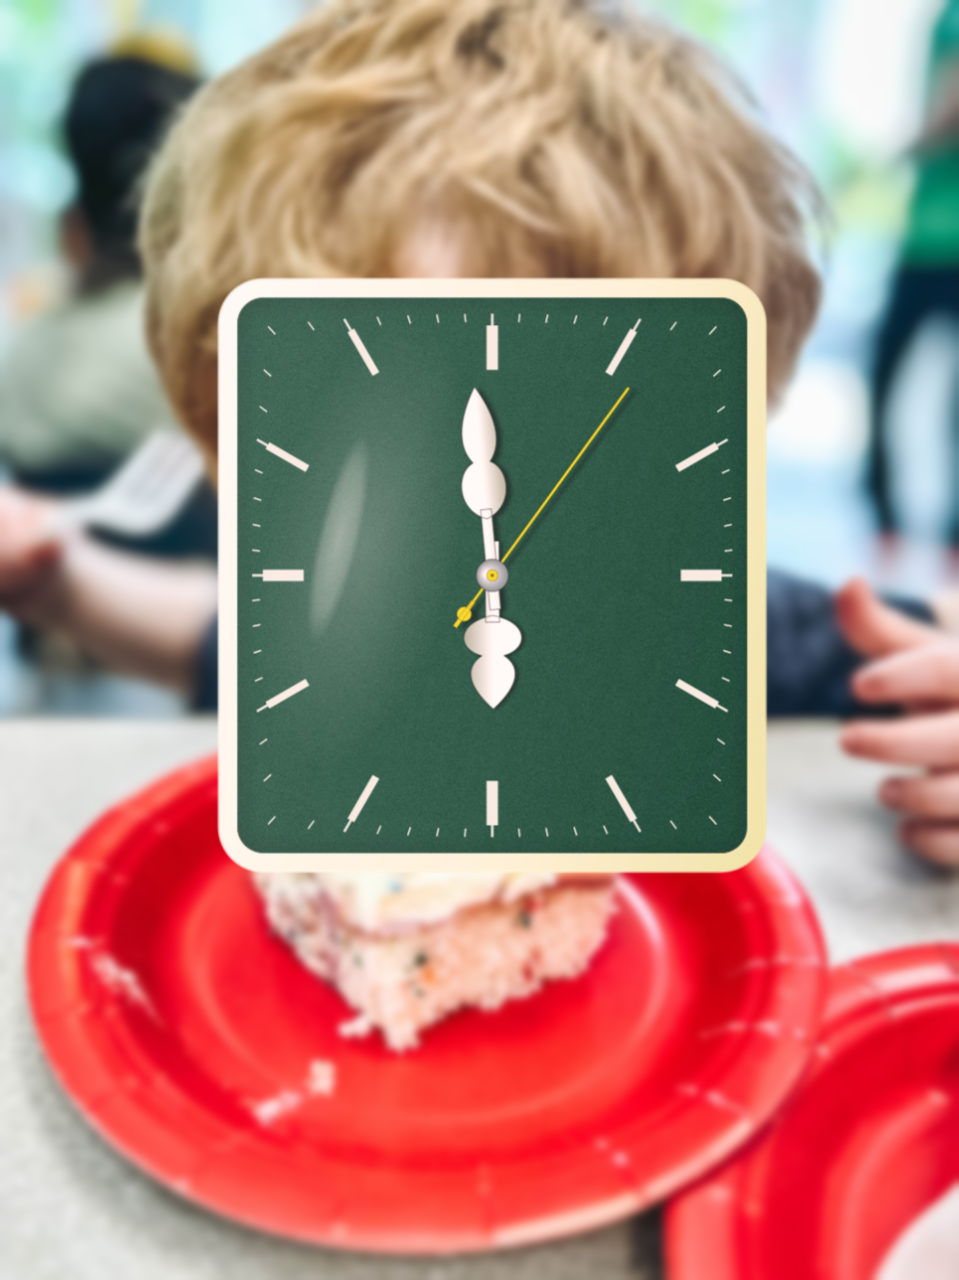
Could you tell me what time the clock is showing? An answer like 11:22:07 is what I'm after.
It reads 5:59:06
